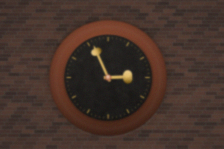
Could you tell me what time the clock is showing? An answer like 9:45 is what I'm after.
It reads 2:56
